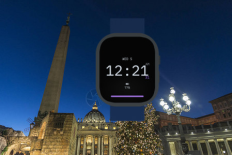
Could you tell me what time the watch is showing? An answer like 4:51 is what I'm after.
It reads 12:21
